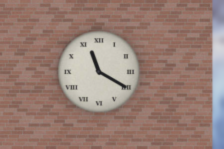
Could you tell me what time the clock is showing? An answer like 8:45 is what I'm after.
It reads 11:20
